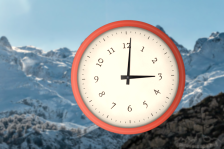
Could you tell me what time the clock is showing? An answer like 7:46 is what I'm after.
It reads 3:01
